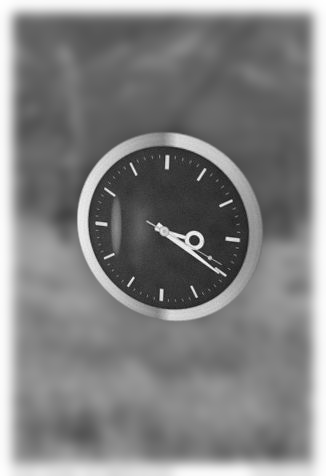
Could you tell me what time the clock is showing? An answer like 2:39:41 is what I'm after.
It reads 3:20:19
